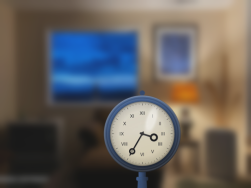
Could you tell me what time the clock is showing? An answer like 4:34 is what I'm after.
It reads 3:35
